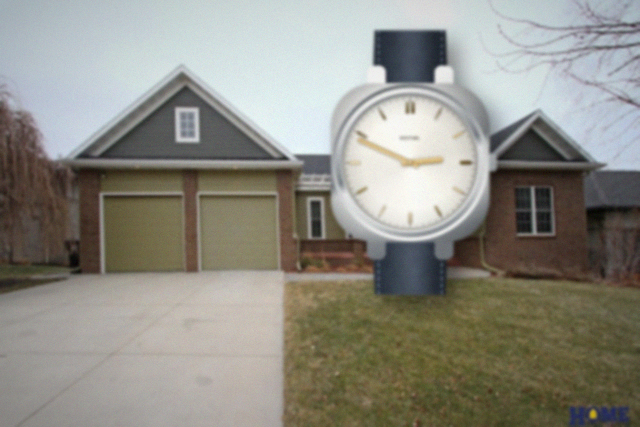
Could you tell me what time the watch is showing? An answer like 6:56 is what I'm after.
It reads 2:49
